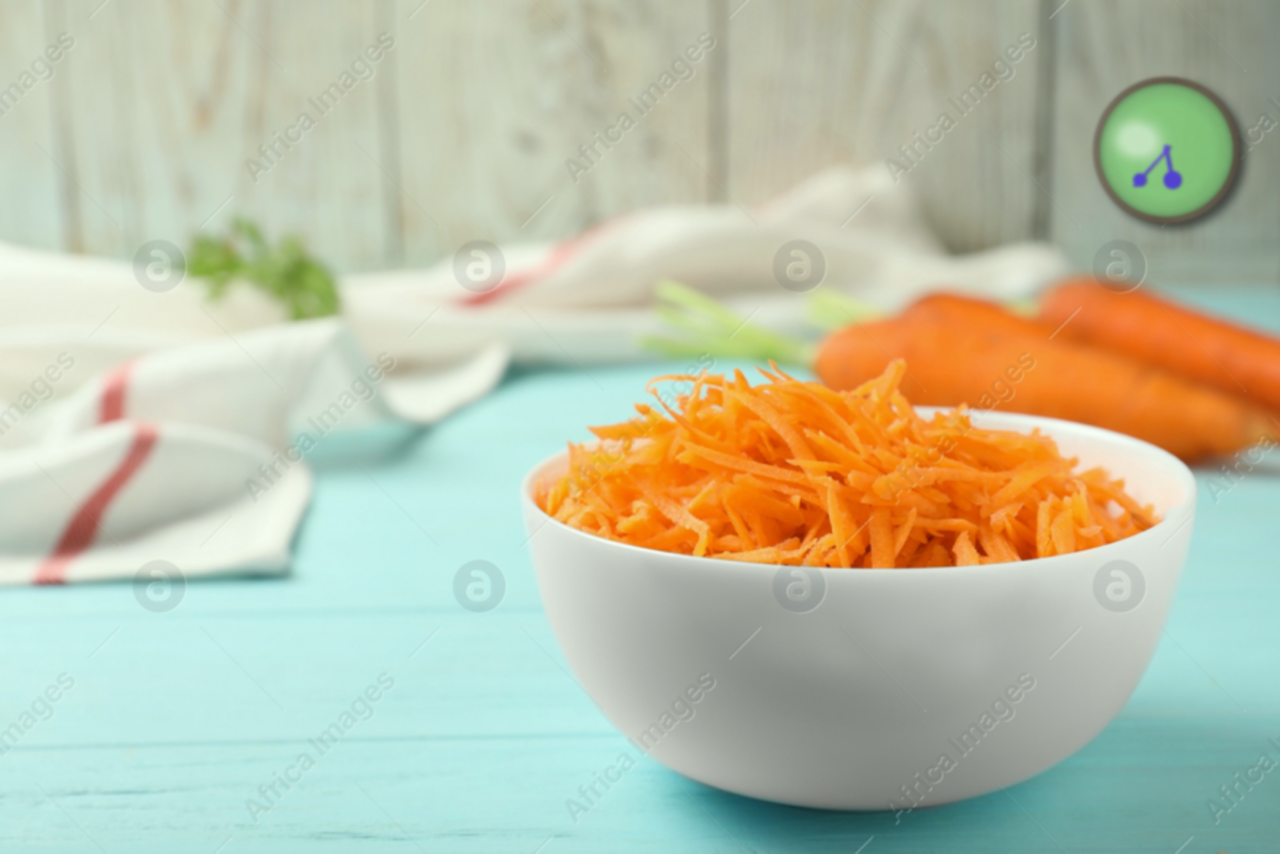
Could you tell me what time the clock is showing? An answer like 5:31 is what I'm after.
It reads 5:37
